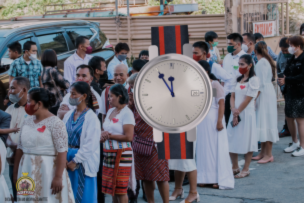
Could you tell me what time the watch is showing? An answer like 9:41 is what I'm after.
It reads 11:55
